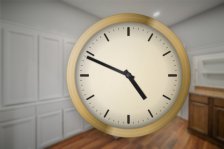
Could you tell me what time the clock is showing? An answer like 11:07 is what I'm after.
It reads 4:49
